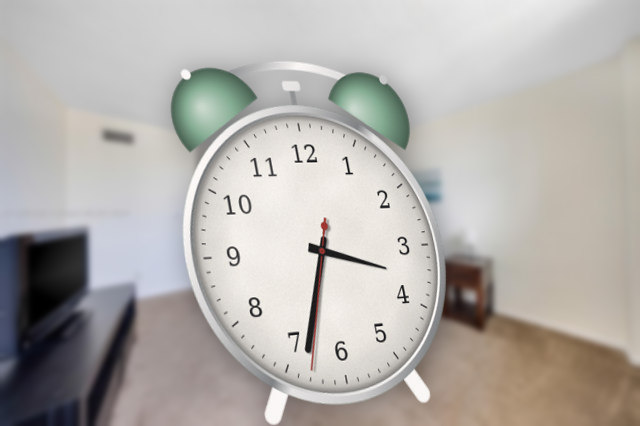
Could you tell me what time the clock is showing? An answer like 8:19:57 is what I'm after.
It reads 3:33:33
